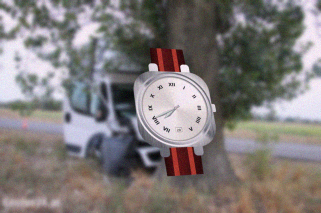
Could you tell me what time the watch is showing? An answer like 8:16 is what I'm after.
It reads 7:41
